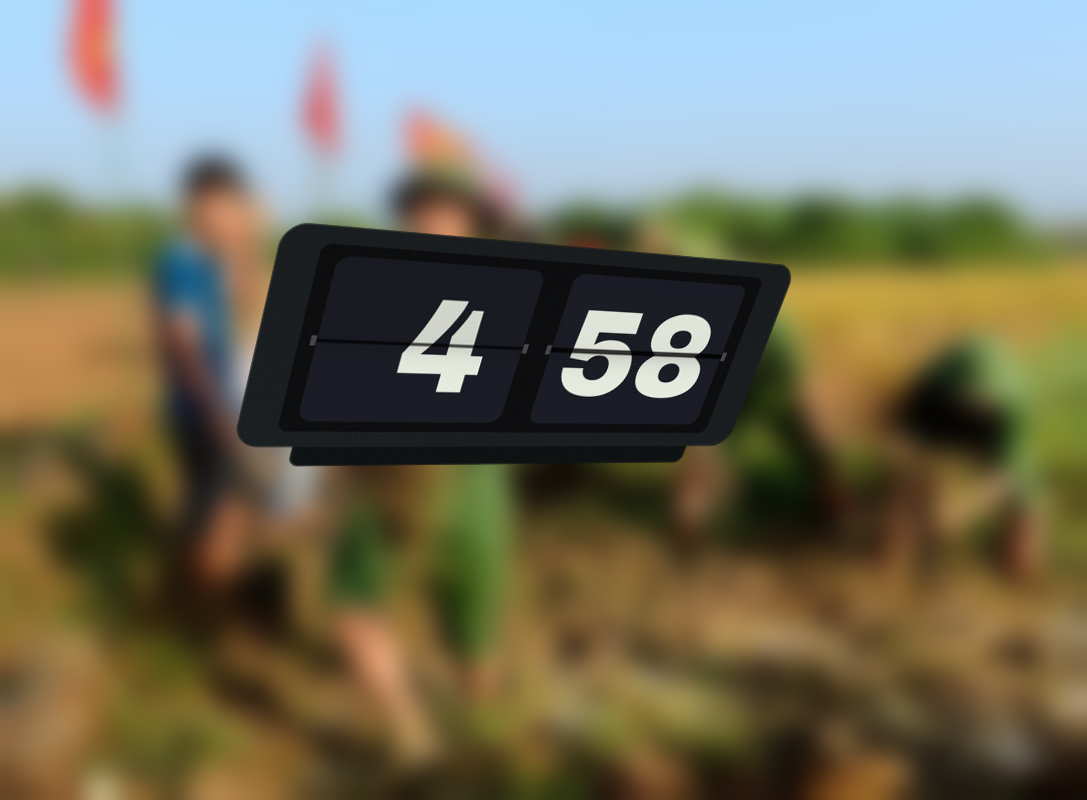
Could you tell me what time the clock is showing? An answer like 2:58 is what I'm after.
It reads 4:58
